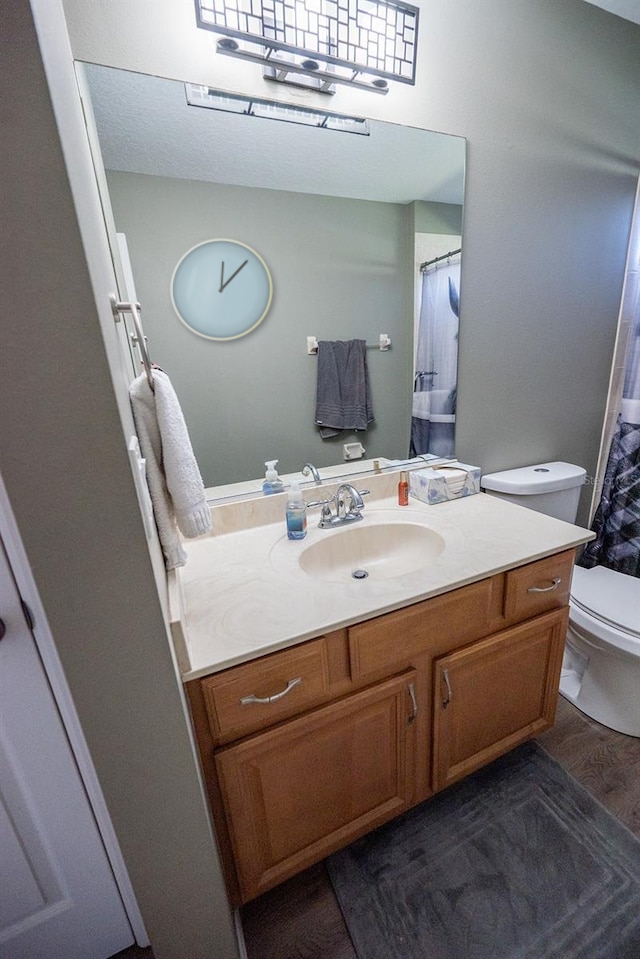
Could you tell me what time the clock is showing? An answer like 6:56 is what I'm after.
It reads 12:07
